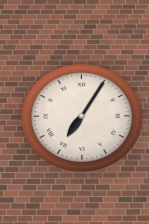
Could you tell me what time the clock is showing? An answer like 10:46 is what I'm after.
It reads 7:05
